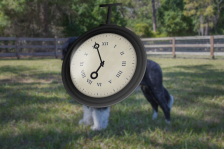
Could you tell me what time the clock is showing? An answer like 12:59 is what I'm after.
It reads 6:56
